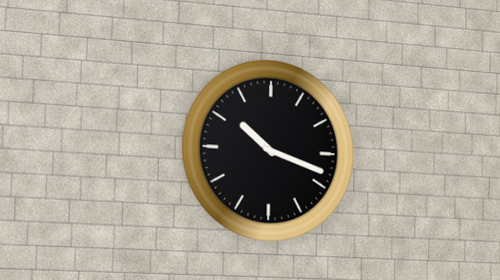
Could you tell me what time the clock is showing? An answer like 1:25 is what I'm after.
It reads 10:18
